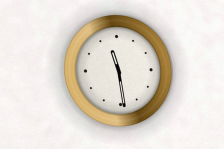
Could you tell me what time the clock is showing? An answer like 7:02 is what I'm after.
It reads 11:29
